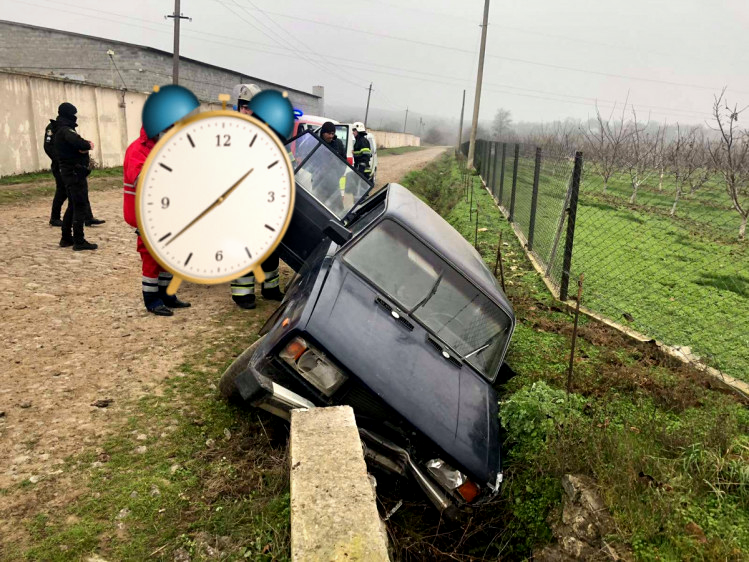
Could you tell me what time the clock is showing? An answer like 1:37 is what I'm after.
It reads 1:39
